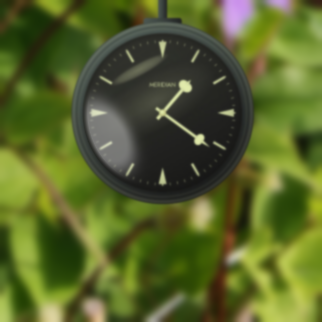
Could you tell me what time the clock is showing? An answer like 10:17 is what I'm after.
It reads 1:21
